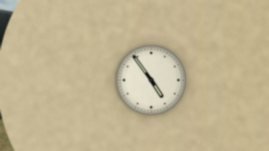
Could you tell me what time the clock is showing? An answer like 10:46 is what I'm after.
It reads 4:54
